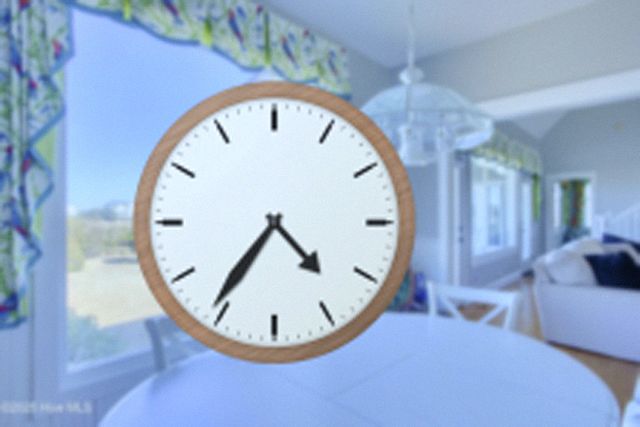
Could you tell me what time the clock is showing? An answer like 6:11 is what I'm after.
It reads 4:36
